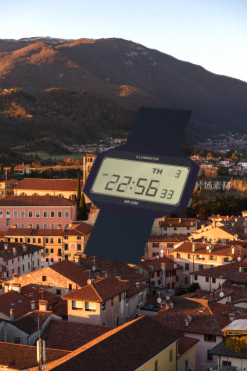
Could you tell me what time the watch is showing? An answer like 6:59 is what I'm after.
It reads 22:56
